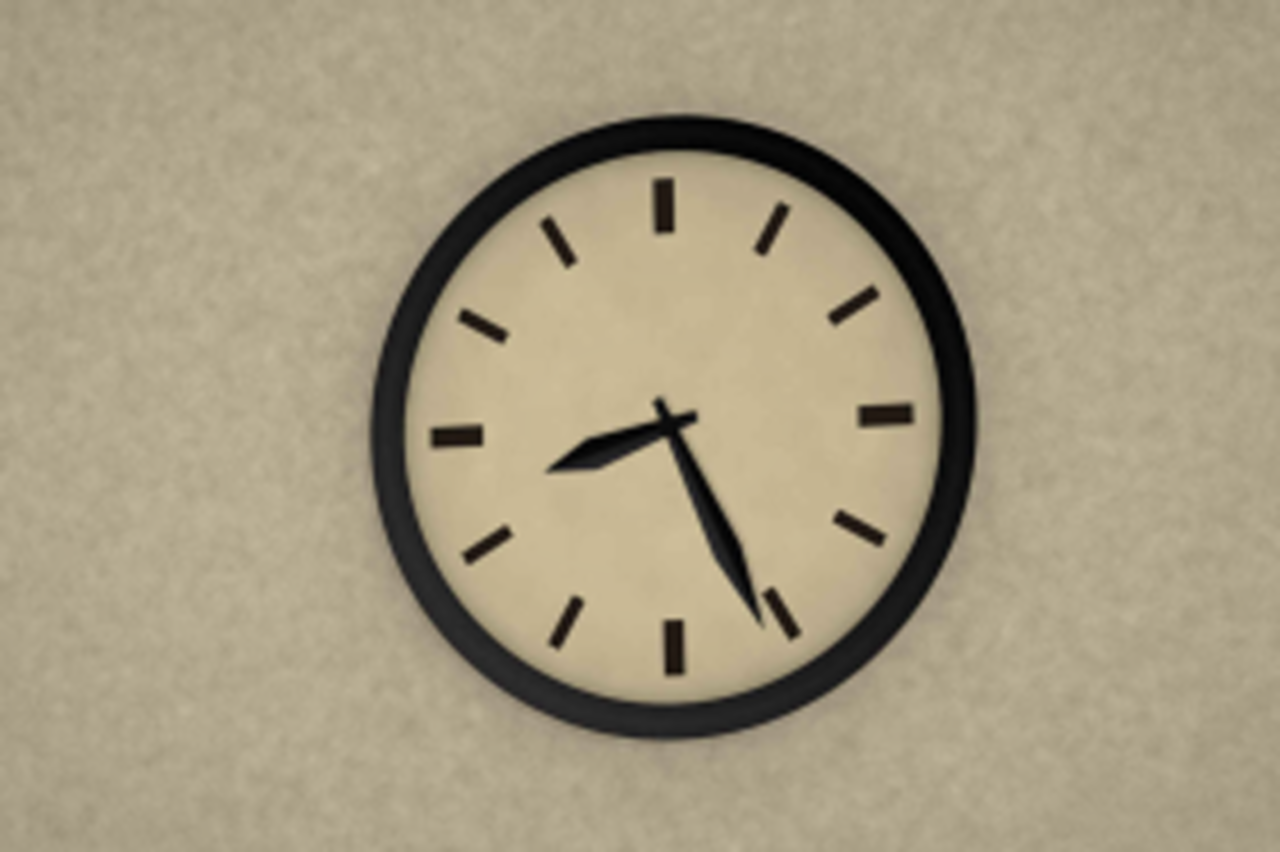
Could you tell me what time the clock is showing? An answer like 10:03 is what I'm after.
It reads 8:26
